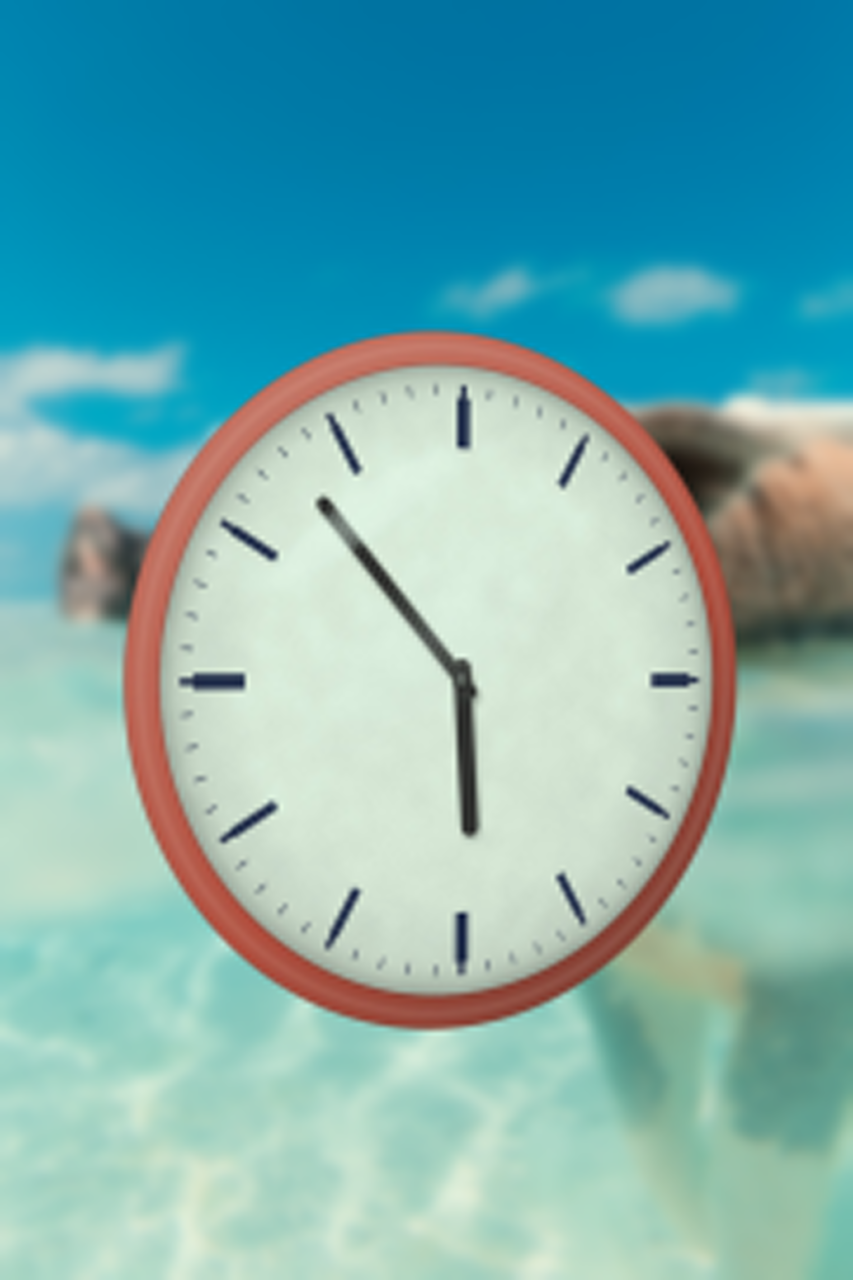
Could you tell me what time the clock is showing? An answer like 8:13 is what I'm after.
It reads 5:53
